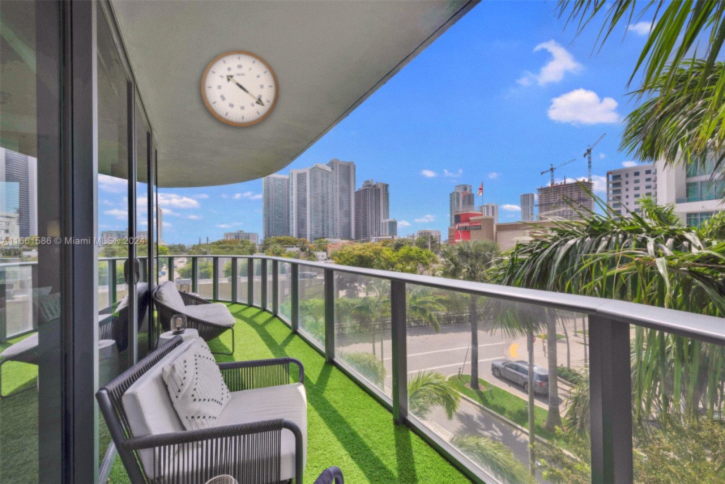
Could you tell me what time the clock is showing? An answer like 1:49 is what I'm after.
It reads 10:22
